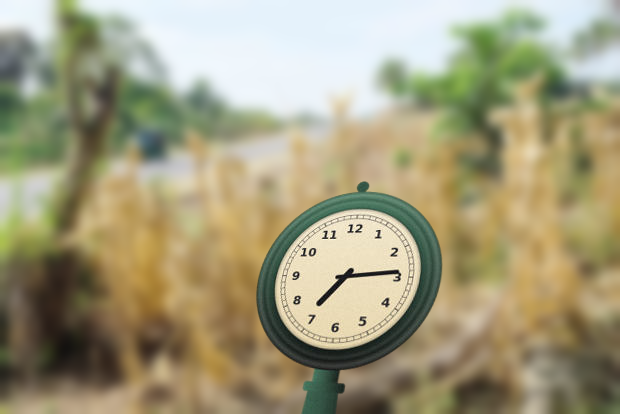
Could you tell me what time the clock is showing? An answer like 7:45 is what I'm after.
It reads 7:14
